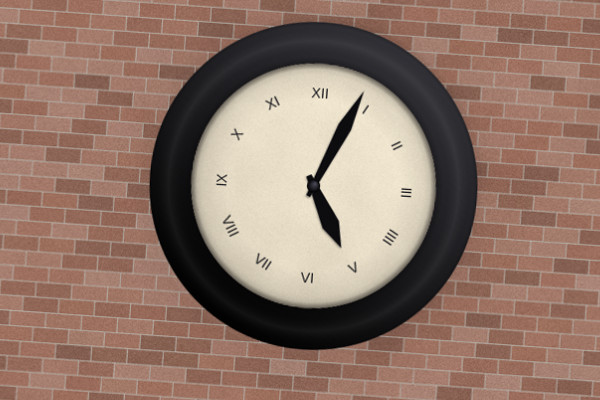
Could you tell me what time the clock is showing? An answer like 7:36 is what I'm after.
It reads 5:04
